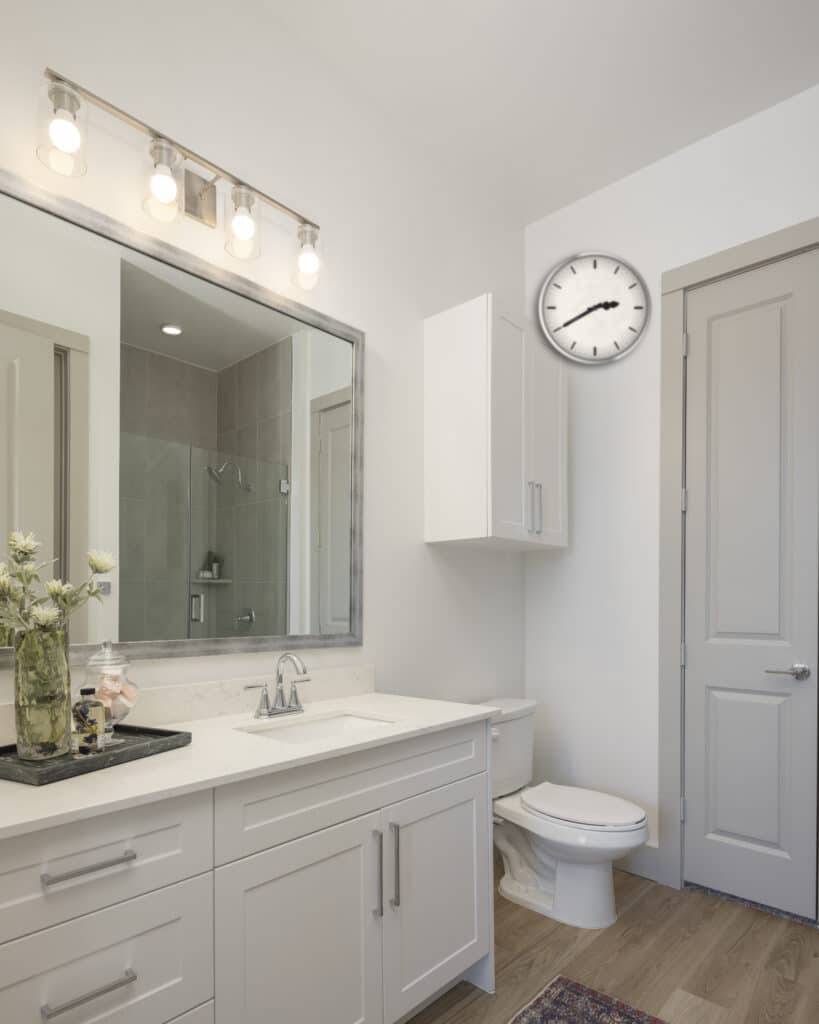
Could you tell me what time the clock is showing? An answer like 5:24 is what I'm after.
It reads 2:40
